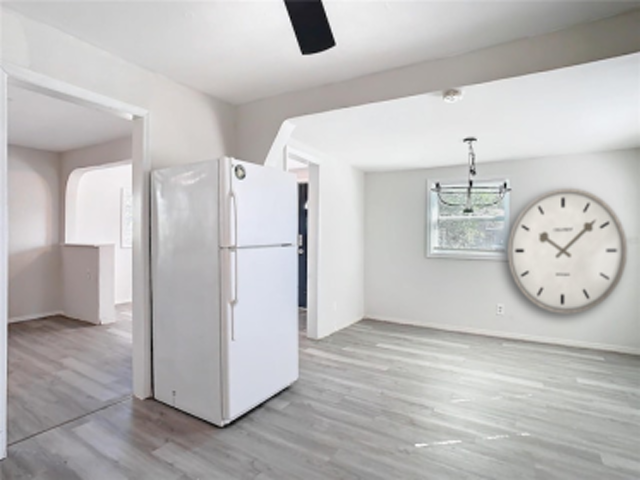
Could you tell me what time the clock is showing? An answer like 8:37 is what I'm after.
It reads 10:08
